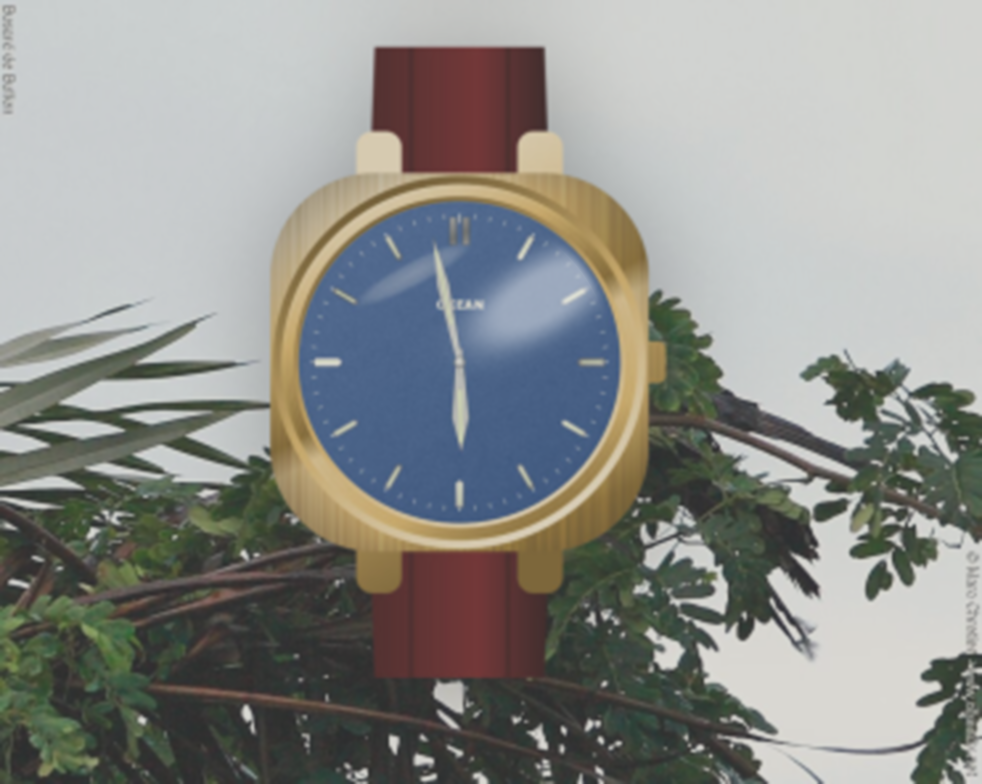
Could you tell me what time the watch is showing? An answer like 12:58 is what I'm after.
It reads 5:58
